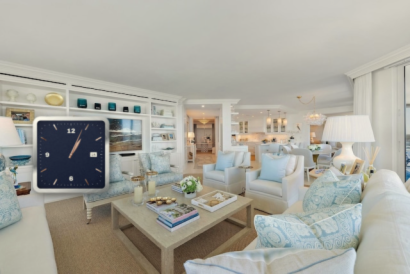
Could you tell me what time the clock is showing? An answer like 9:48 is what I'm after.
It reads 1:04
